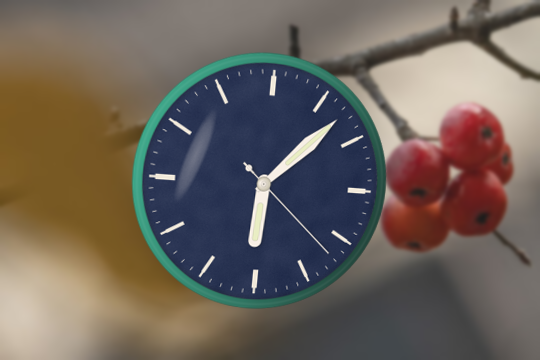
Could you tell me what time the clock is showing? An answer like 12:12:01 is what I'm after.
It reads 6:07:22
